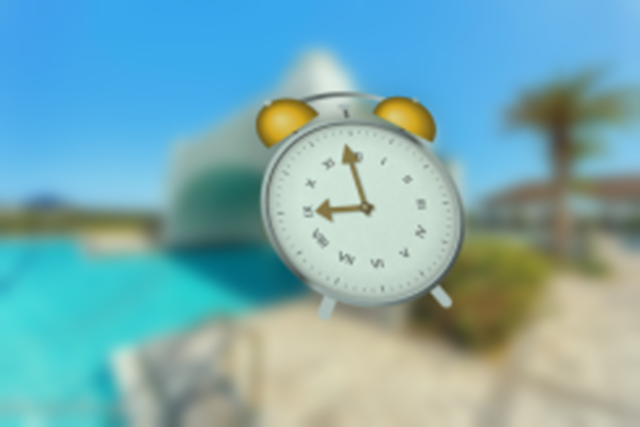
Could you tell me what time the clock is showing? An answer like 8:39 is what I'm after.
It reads 8:59
